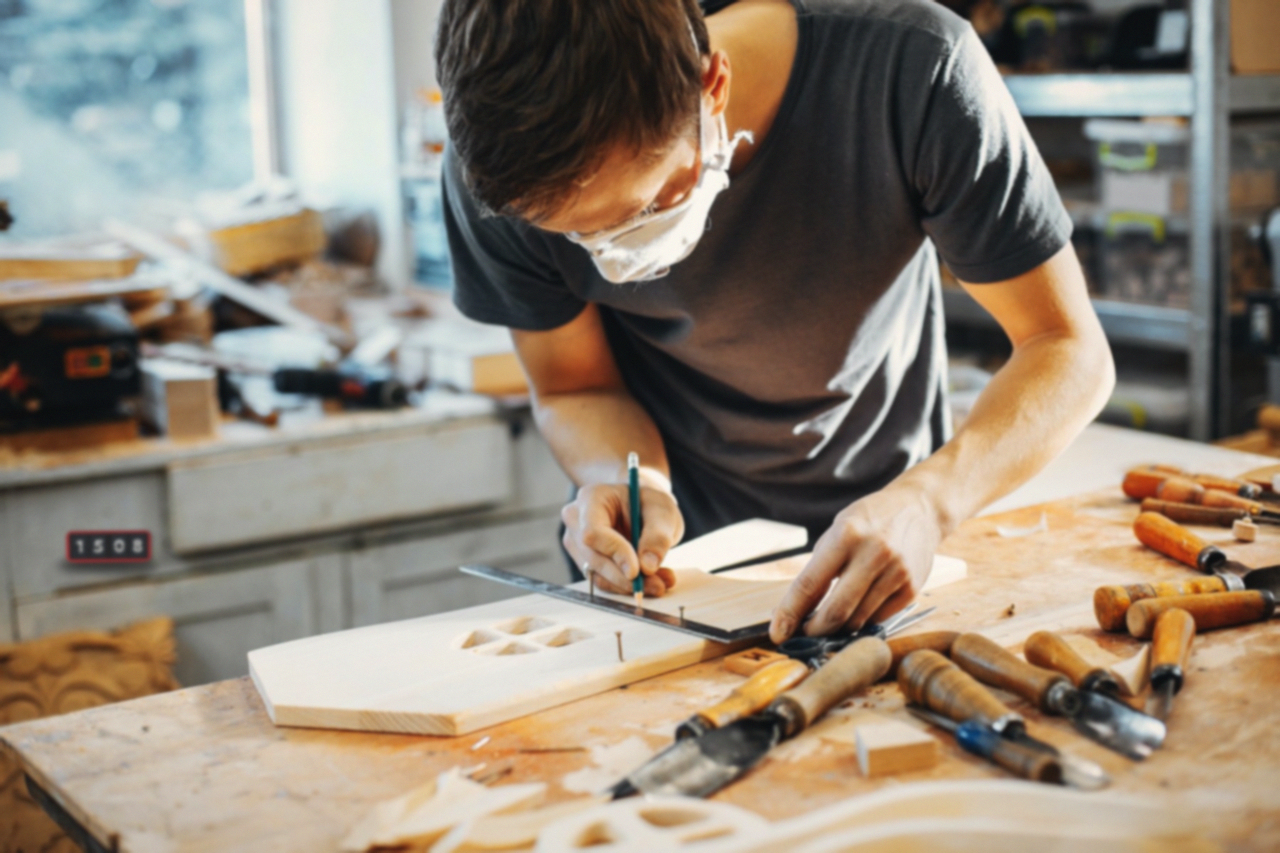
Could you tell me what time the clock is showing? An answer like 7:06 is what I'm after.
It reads 15:08
